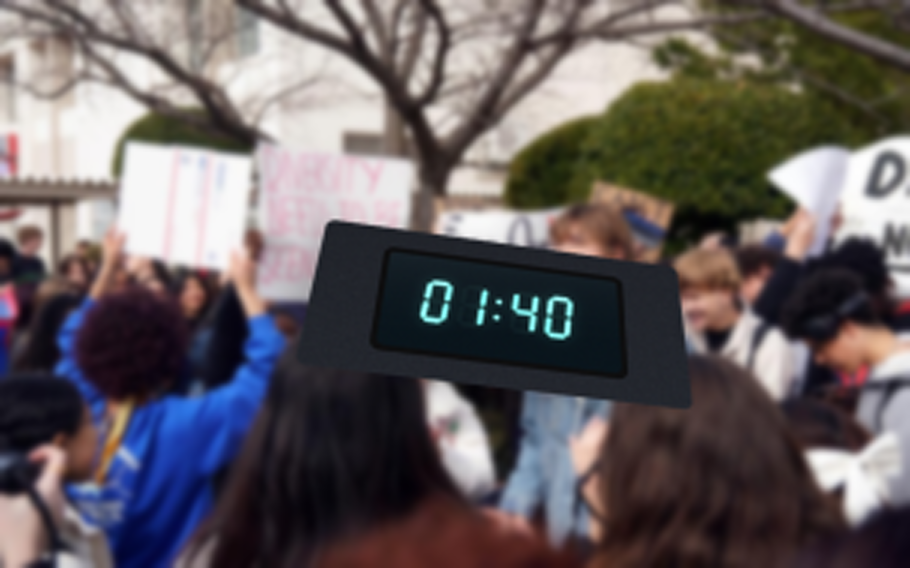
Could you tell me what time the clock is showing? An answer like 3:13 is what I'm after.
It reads 1:40
